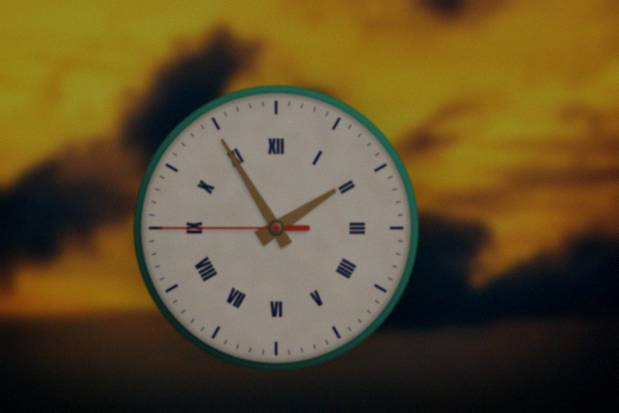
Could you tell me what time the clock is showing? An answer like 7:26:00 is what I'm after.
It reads 1:54:45
